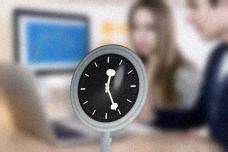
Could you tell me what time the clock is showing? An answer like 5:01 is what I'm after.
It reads 12:26
